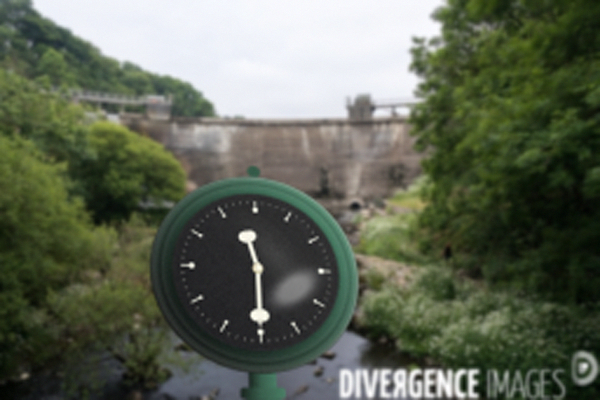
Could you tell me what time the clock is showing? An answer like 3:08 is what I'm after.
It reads 11:30
